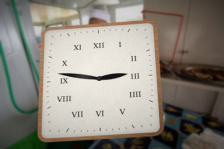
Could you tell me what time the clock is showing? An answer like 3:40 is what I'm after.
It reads 2:47
